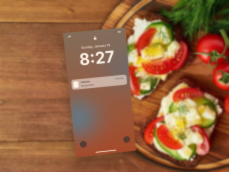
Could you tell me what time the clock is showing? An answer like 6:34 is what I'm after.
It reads 8:27
